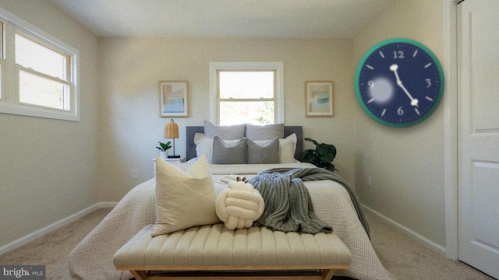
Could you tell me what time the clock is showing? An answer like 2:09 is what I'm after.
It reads 11:24
